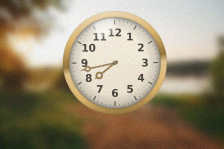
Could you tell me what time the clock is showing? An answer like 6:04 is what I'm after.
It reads 7:43
